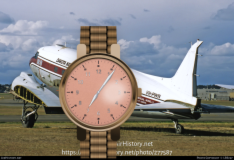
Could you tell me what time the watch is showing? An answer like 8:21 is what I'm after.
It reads 7:06
